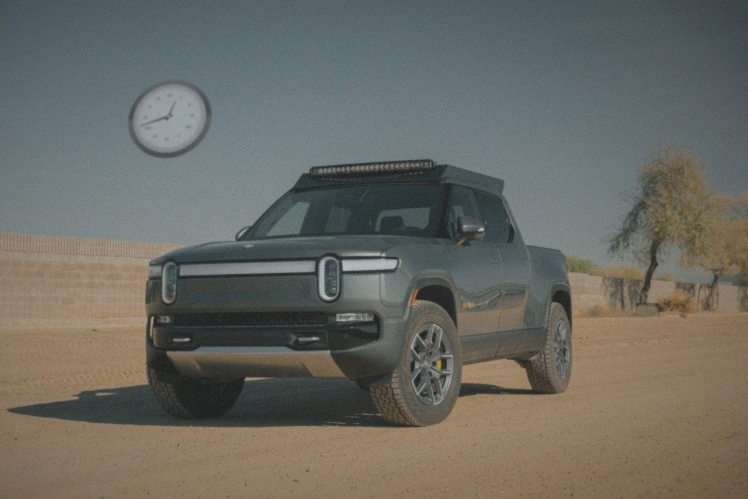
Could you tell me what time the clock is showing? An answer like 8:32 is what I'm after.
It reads 12:42
